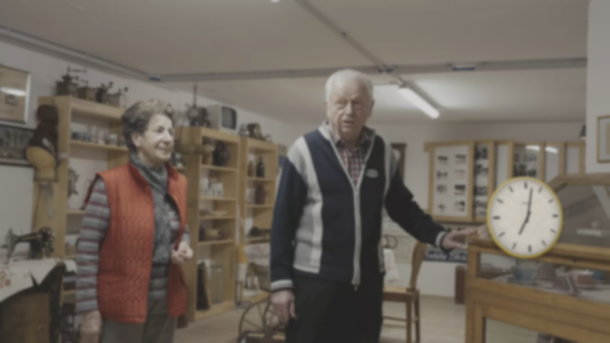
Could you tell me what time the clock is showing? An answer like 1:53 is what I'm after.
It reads 7:02
